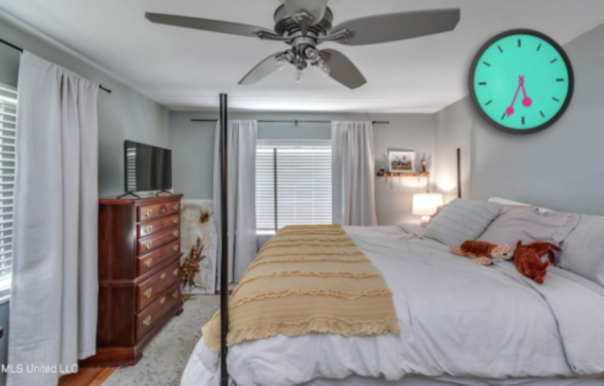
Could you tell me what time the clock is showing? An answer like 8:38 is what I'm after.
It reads 5:34
